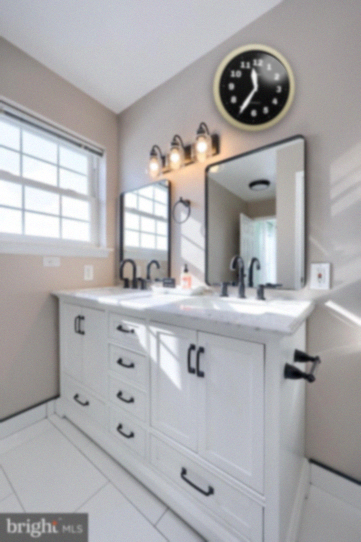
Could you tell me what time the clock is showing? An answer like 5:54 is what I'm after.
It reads 11:35
